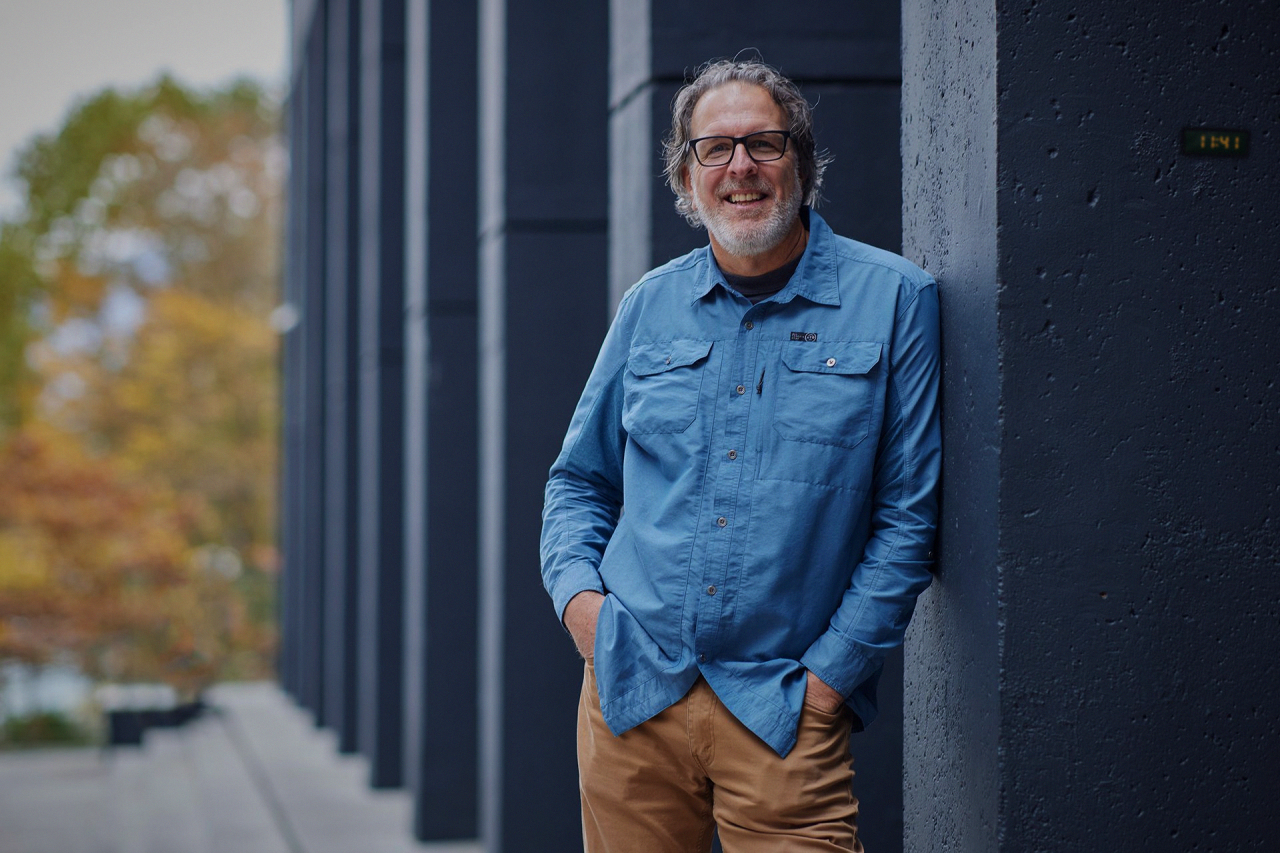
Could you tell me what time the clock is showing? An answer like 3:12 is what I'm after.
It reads 11:41
